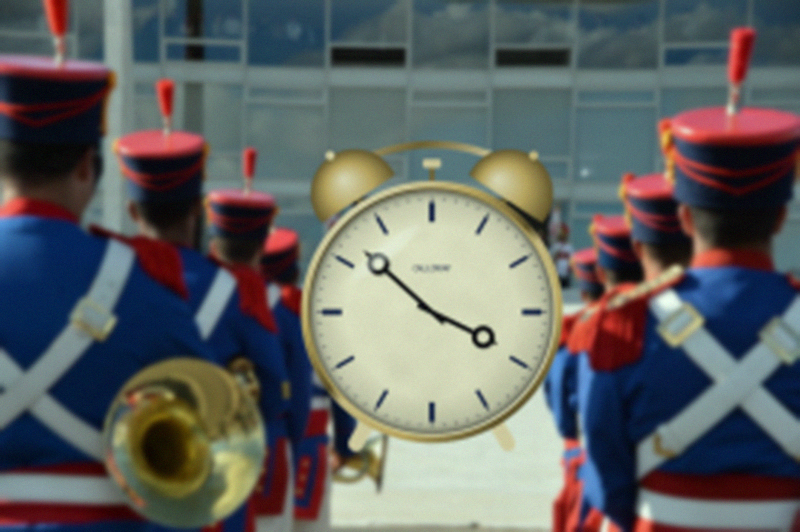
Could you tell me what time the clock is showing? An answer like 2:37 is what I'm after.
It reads 3:52
